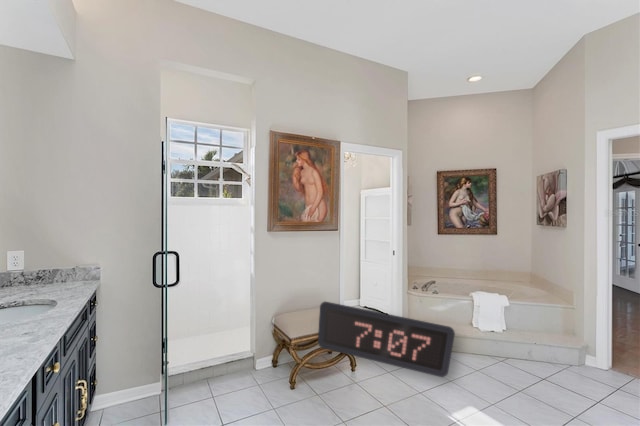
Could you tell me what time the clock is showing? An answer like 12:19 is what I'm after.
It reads 7:07
